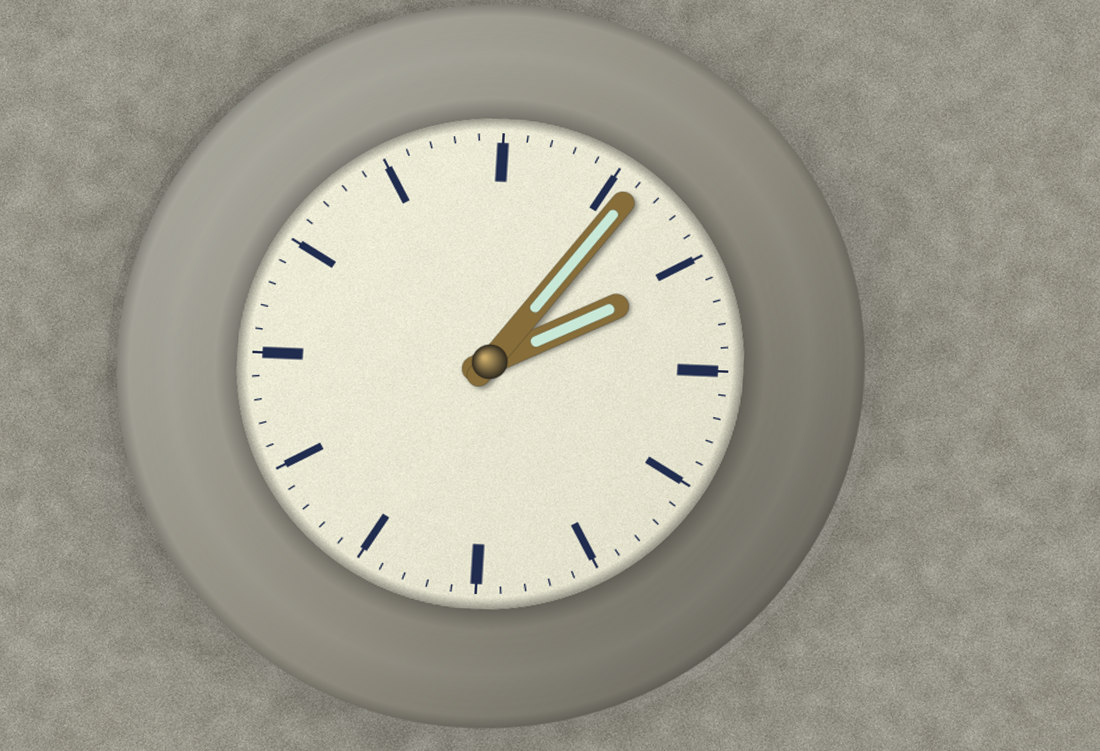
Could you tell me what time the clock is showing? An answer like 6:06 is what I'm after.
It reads 2:06
